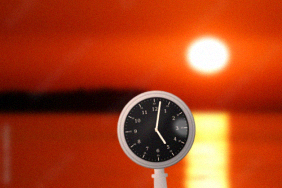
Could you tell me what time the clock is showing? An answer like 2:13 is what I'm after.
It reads 5:02
